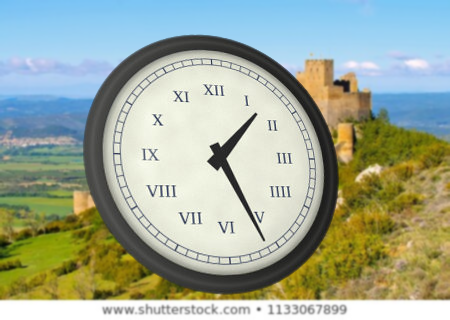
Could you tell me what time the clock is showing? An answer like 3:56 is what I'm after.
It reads 1:26
